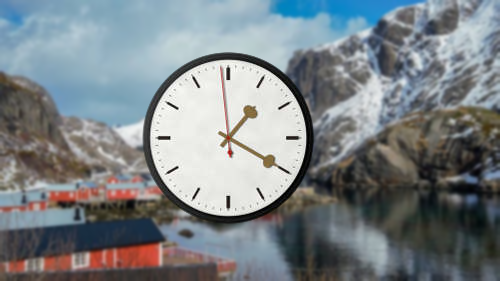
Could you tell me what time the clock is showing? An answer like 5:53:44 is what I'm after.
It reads 1:19:59
